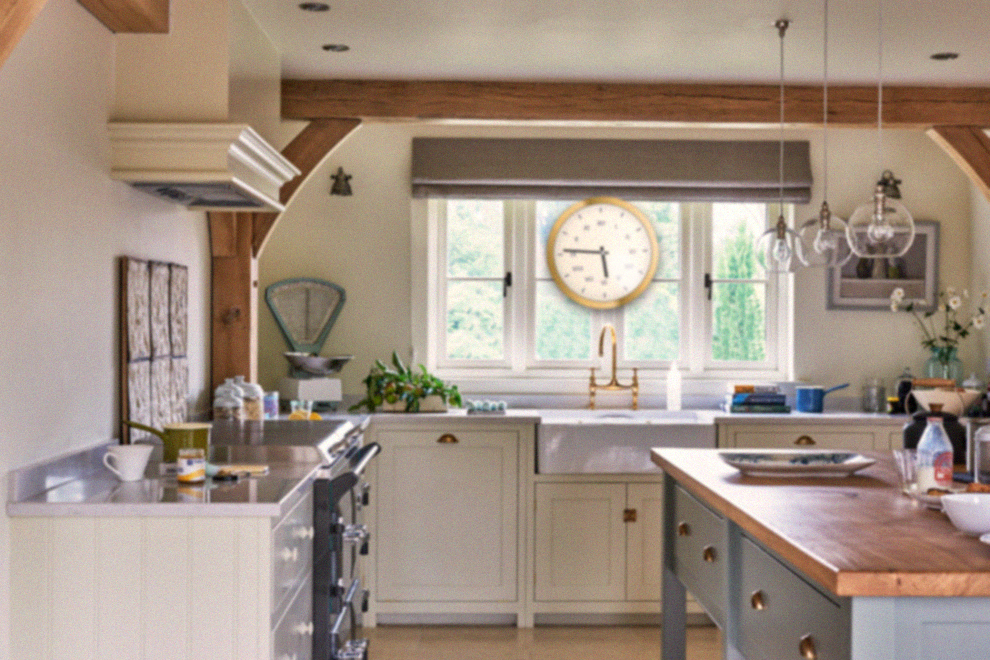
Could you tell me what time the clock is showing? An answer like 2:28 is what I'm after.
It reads 5:46
